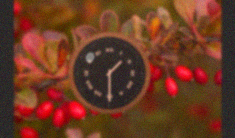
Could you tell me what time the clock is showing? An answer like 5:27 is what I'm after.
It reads 1:30
